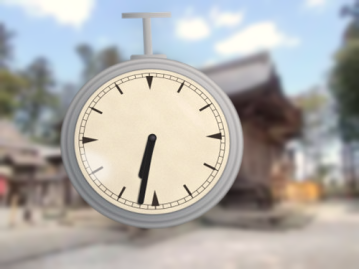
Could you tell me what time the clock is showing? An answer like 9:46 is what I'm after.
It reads 6:32
